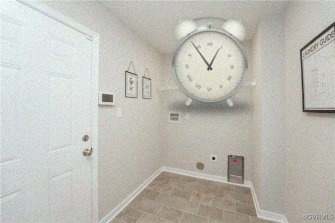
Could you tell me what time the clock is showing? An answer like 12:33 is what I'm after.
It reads 12:54
